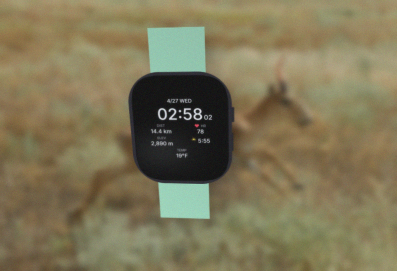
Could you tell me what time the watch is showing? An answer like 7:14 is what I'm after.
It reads 2:58
